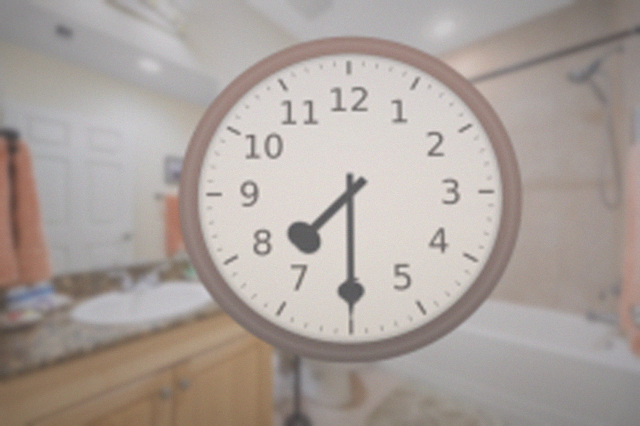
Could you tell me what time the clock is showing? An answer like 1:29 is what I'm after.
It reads 7:30
